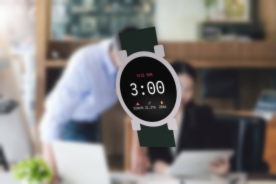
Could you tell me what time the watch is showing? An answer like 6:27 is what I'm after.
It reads 3:00
